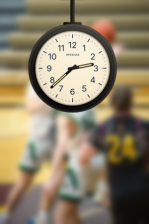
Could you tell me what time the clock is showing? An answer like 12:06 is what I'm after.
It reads 2:38
